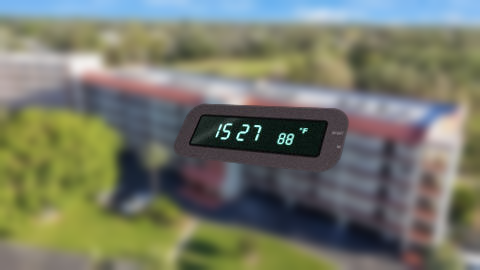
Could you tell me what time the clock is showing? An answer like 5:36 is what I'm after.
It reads 15:27
